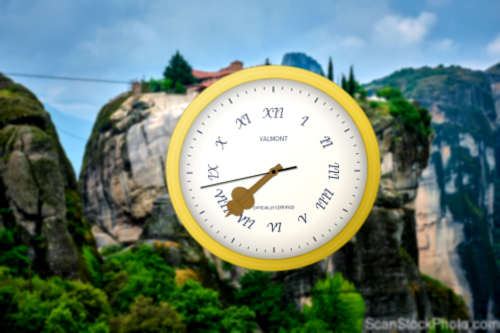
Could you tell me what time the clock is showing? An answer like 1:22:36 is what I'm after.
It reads 7:37:43
